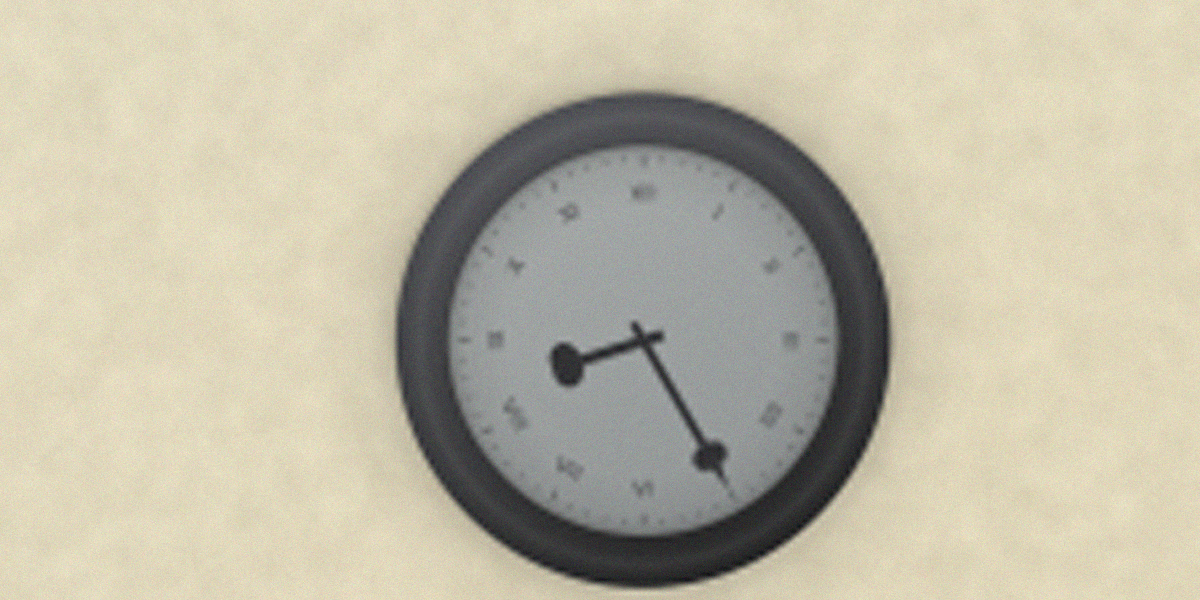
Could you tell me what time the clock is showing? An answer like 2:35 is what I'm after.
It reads 8:25
